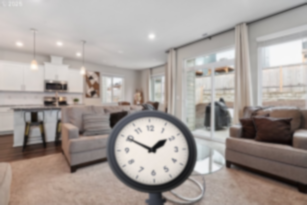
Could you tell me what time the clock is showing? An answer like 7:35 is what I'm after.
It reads 1:50
